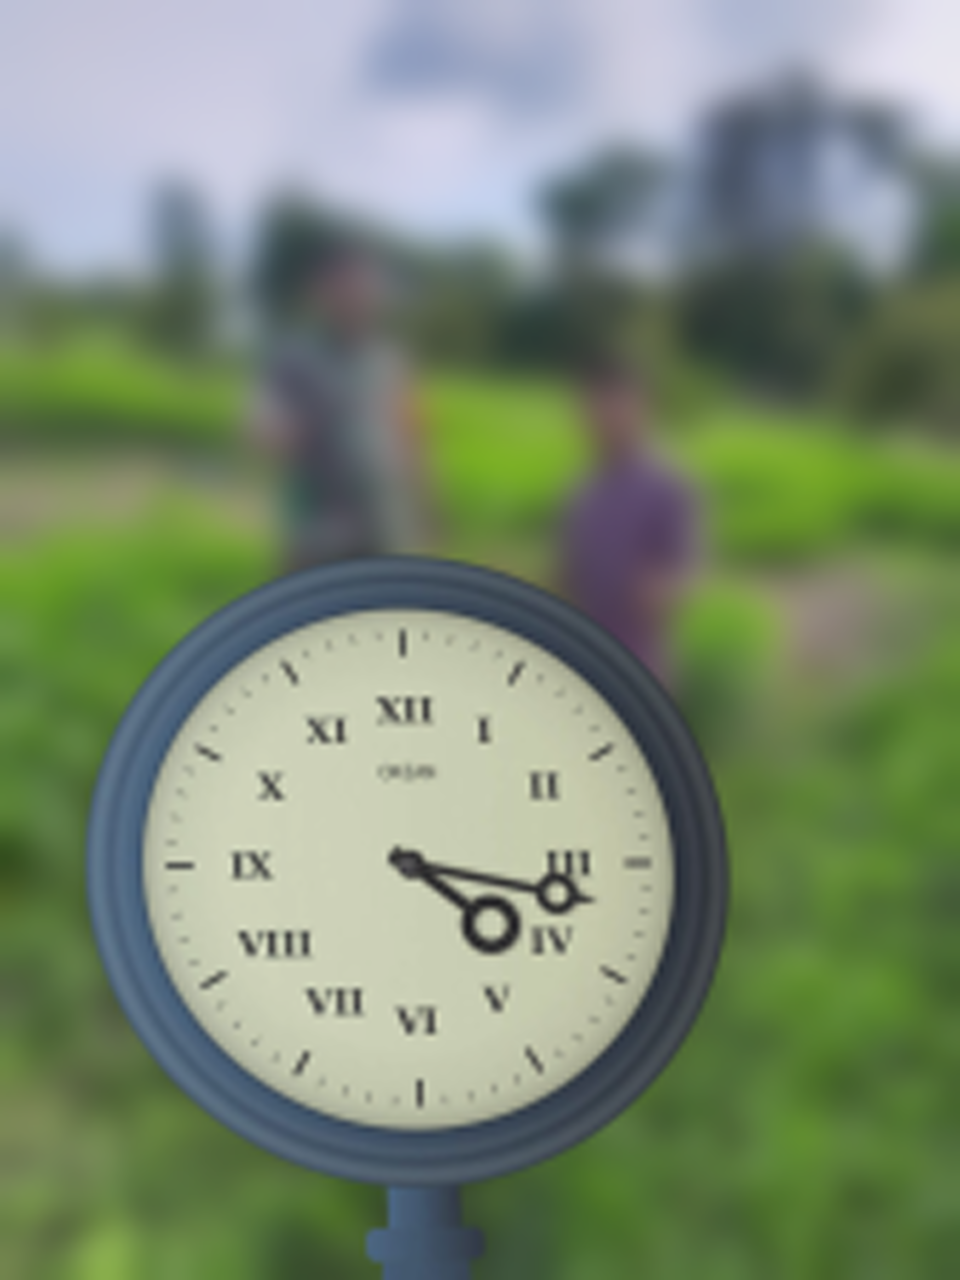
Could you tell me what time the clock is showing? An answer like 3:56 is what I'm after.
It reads 4:17
